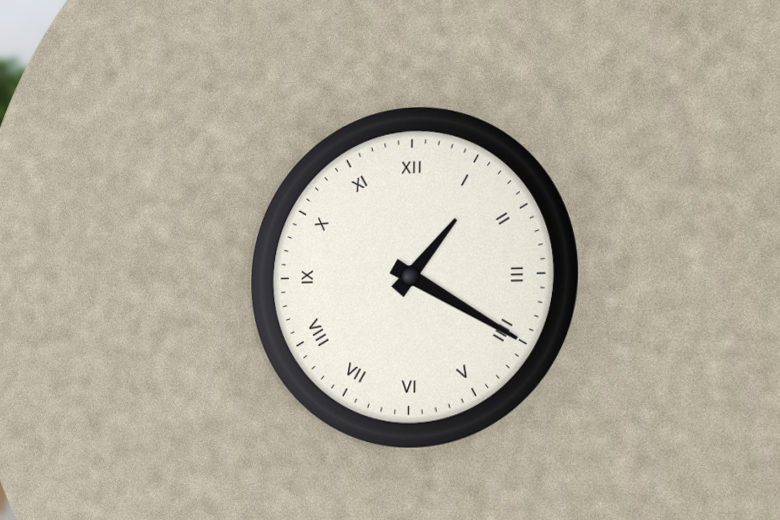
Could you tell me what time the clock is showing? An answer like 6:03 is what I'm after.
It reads 1:20
